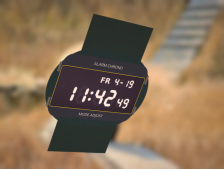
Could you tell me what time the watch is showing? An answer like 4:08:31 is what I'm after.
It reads 11:42:49
